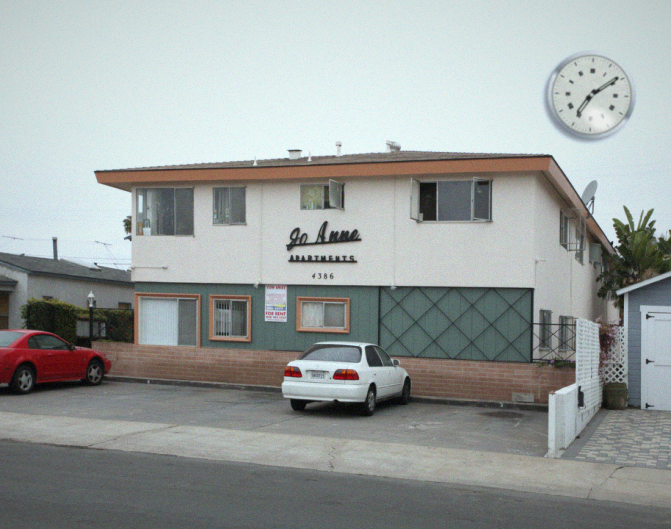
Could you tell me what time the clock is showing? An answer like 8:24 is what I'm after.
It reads 7:09
